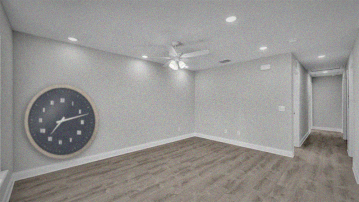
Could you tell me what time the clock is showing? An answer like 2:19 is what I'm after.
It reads 7:12
